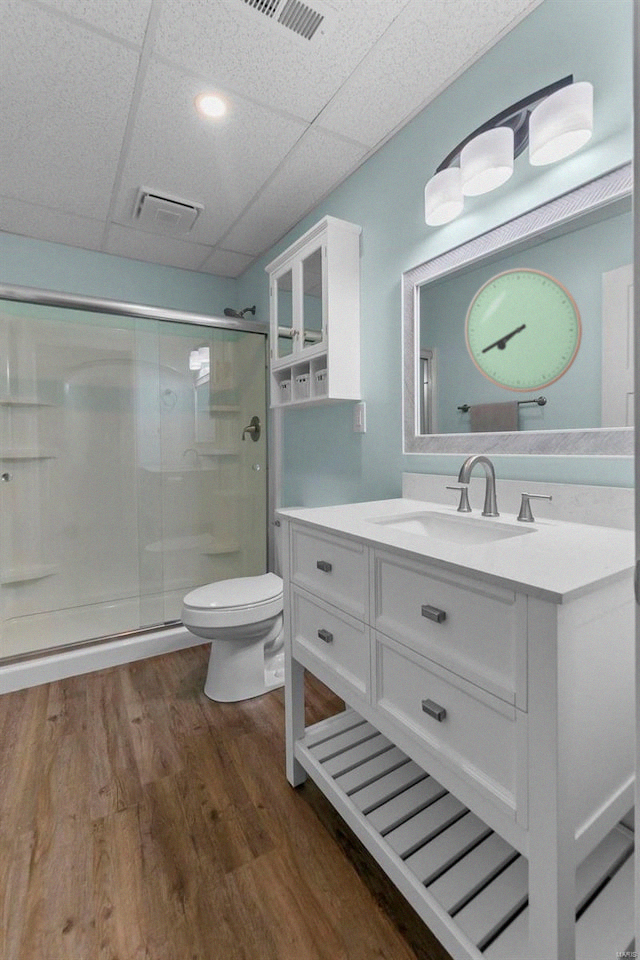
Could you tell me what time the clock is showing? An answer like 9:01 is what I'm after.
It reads 7:40
